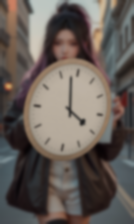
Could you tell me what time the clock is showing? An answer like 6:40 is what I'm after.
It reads 3:58
